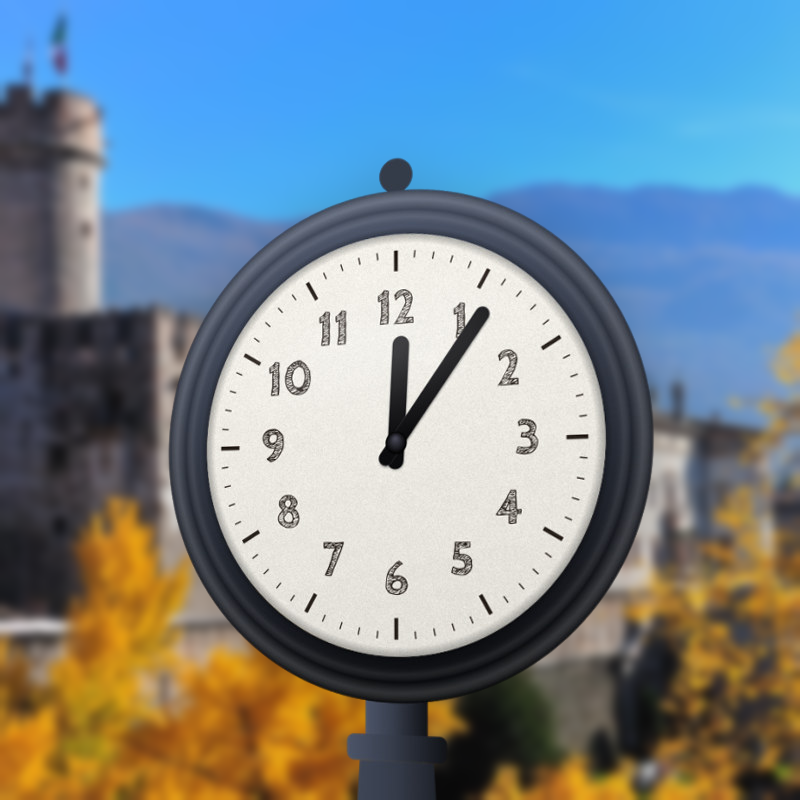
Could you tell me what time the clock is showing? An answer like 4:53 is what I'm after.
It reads 12:06
